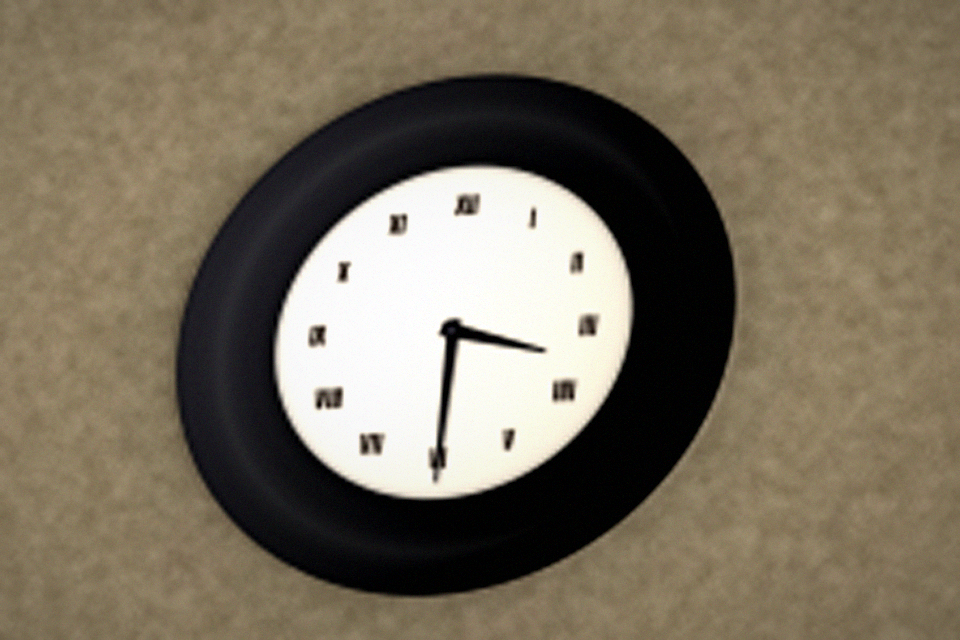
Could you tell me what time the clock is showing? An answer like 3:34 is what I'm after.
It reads 3:30
